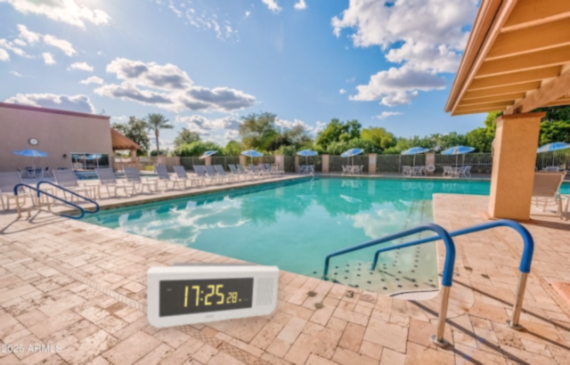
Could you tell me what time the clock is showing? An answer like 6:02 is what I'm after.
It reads 17:25
